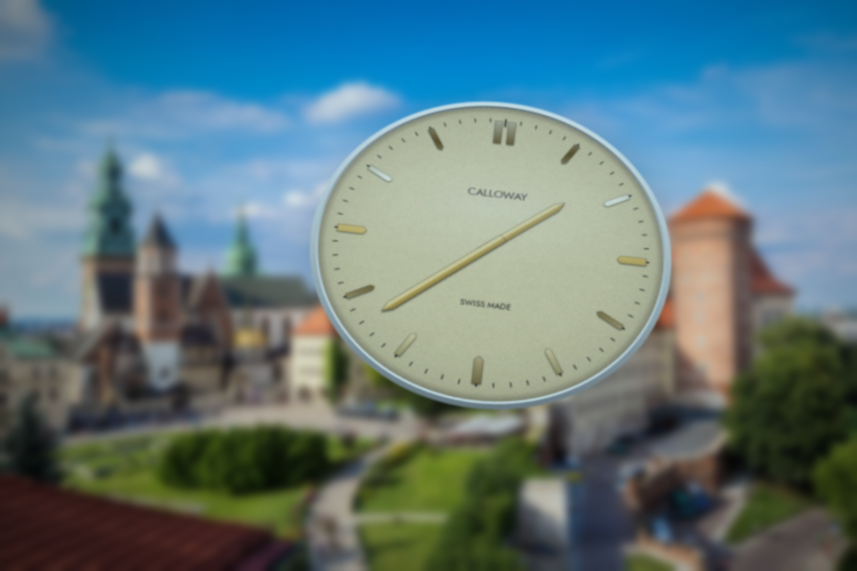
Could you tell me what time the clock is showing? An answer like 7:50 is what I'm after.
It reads 1:38
